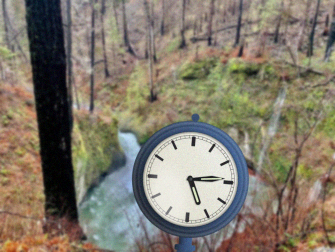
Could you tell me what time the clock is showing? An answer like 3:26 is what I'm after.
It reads 5:14
